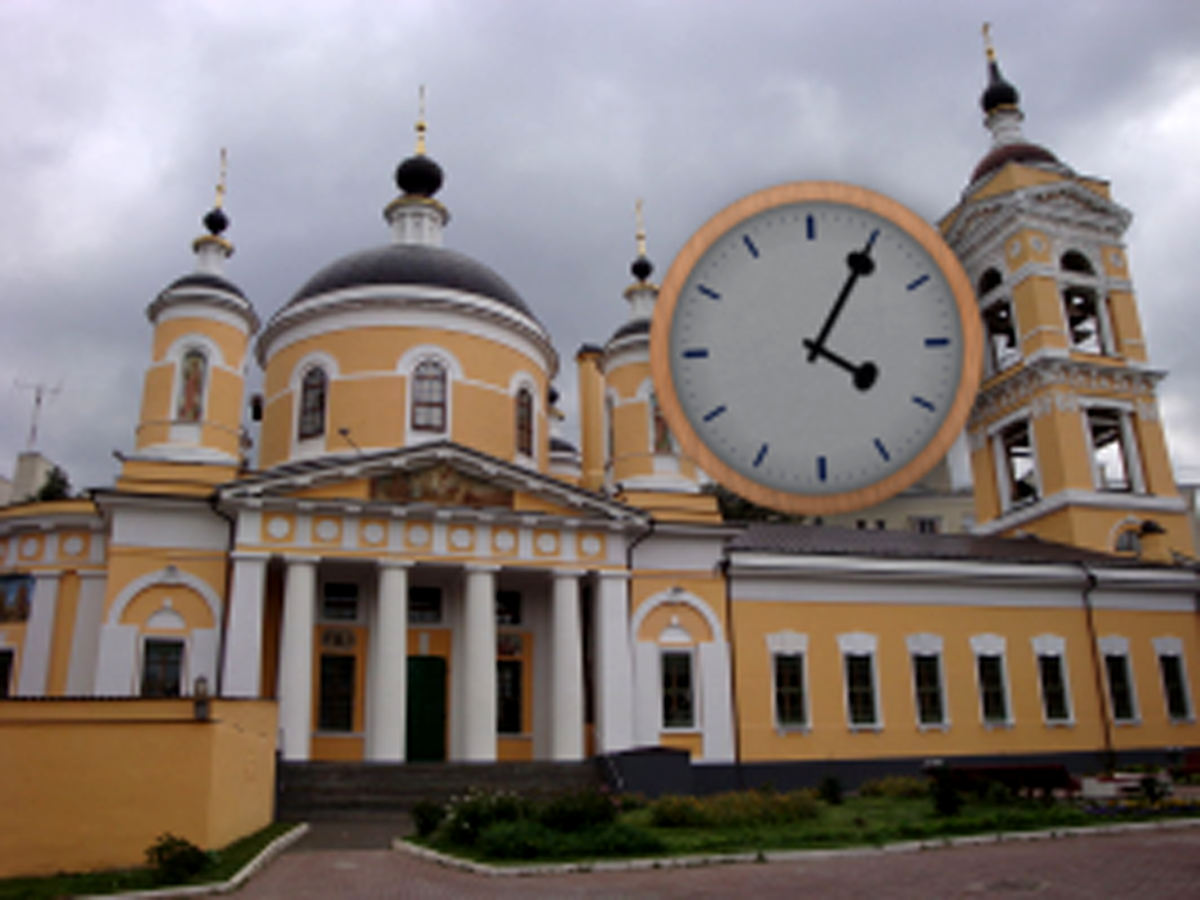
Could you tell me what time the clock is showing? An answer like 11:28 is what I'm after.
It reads 4:05
